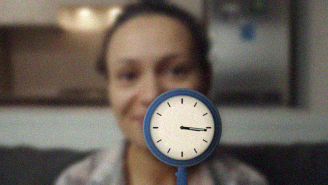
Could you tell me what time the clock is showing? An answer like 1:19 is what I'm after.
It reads 3:16
